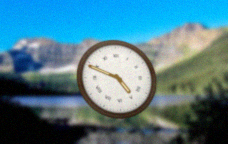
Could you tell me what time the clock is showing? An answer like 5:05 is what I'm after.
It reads 4:49
